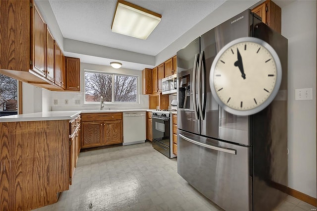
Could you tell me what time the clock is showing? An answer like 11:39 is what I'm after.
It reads 10:57
